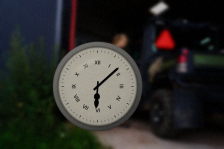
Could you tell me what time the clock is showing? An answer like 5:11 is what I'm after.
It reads 6:08
